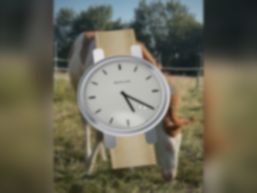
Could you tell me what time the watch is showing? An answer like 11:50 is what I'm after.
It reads 5:21
